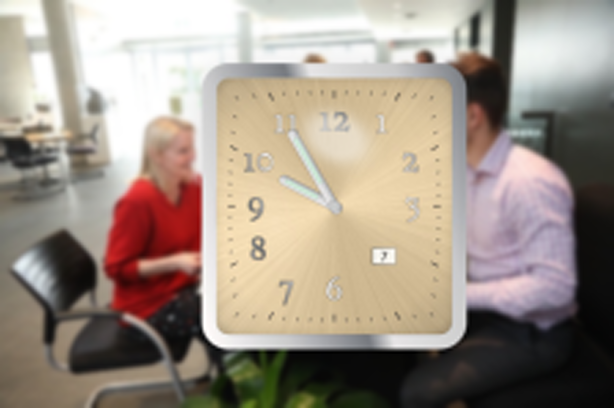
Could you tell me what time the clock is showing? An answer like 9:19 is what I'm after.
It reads 9:55
